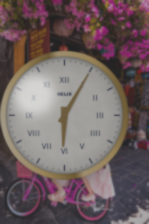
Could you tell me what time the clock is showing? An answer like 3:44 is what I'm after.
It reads 6:05
